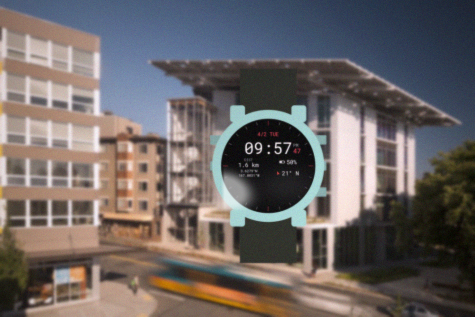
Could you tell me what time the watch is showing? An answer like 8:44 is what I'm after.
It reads 9:57
